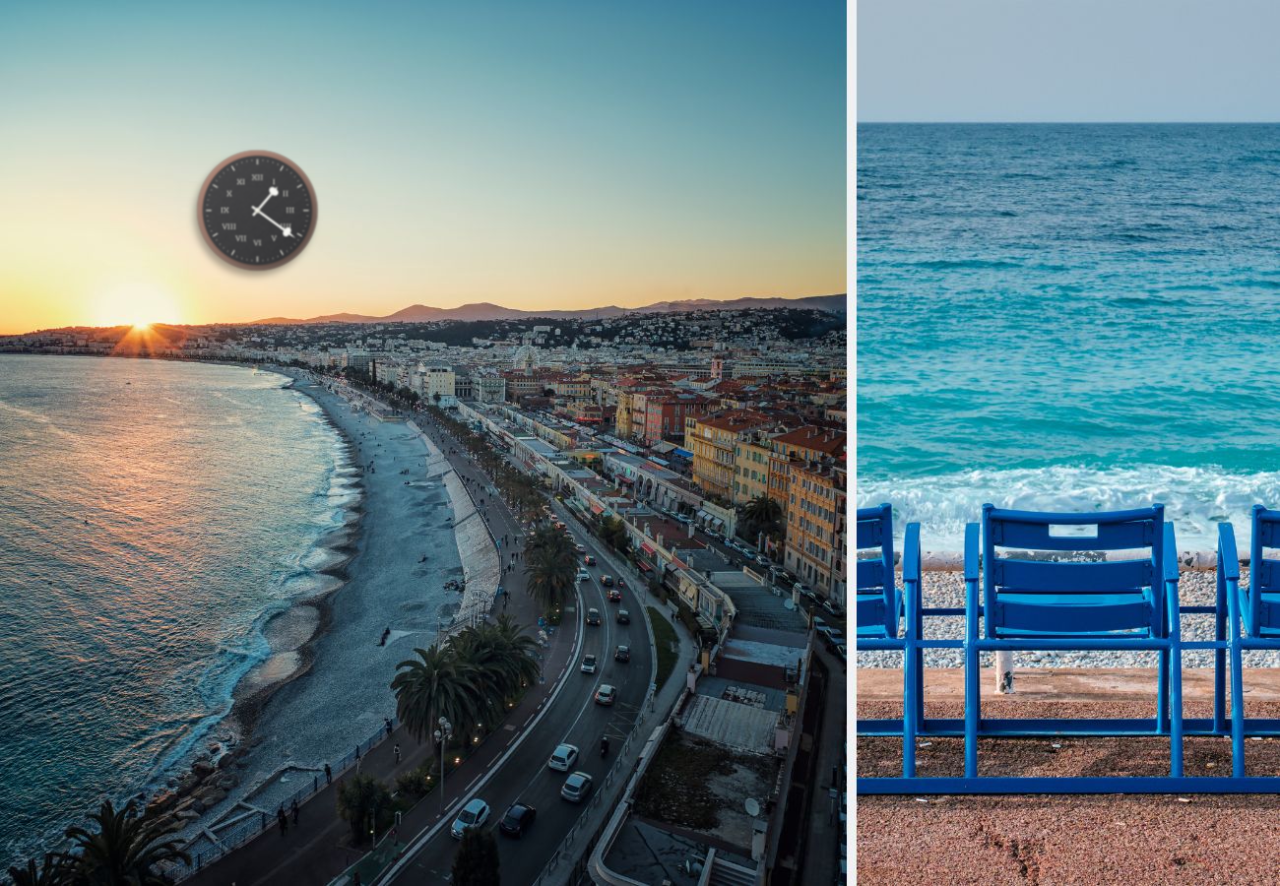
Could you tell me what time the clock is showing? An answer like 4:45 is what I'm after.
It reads 1:21
